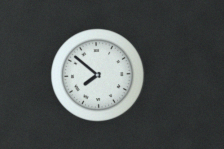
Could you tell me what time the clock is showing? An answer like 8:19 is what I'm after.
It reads 7:52
